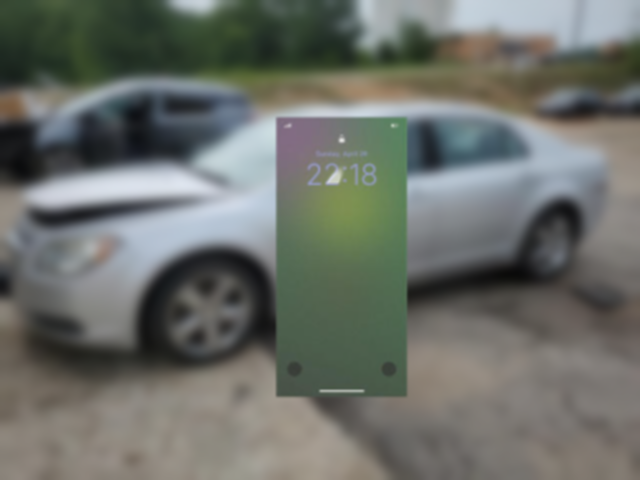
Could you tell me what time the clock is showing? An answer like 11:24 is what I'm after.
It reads 22:18
